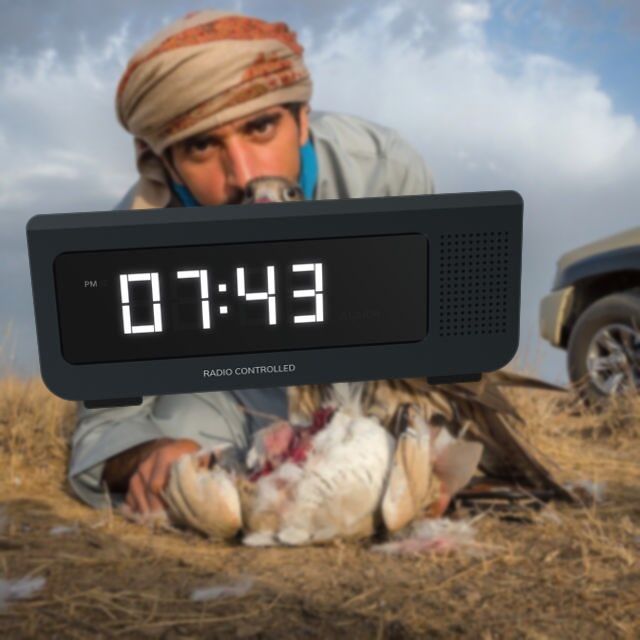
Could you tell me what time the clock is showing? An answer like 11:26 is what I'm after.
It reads 7:43
